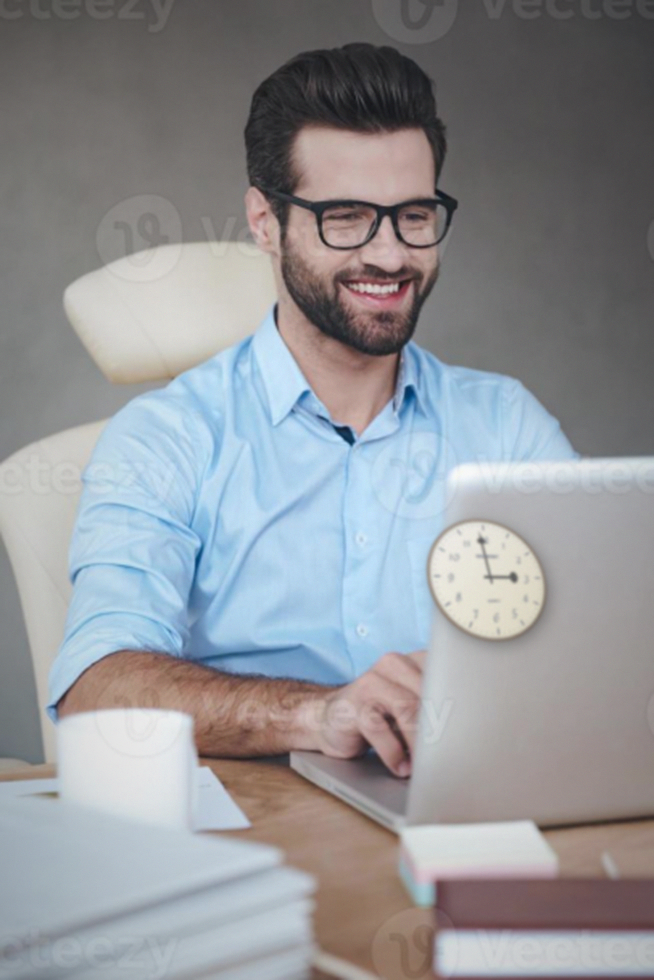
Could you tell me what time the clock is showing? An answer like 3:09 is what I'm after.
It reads 2:59
